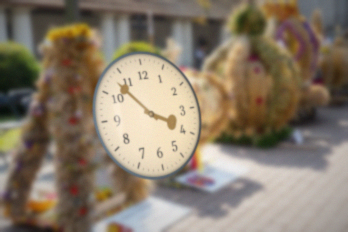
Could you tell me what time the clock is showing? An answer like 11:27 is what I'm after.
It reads 3:53
